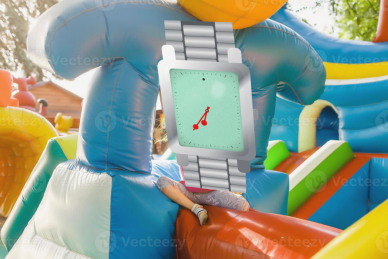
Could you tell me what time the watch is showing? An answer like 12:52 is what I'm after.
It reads 6:36
